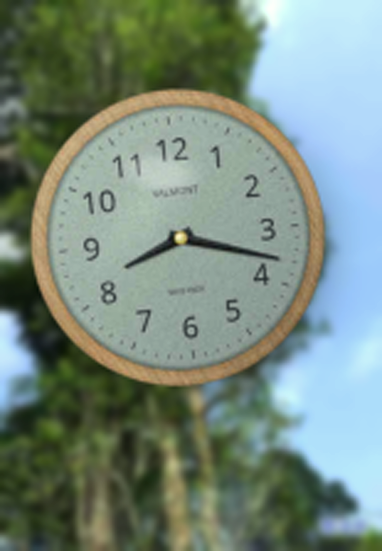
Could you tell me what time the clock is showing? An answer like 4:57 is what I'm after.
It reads 8:18
